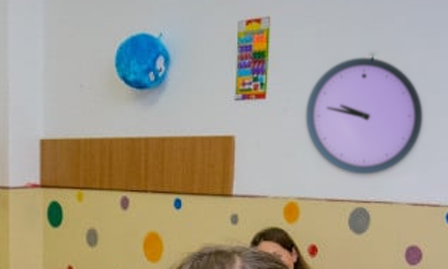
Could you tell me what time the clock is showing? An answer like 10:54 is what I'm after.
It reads 9:47
